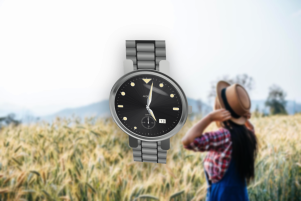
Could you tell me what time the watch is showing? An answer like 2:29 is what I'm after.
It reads 5:02
